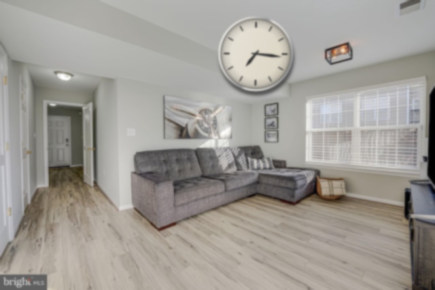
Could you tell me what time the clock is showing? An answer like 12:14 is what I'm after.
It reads 7:16
